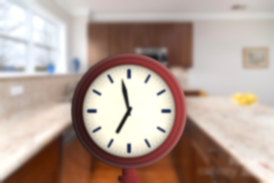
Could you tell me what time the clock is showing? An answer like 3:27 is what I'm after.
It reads 6:58
